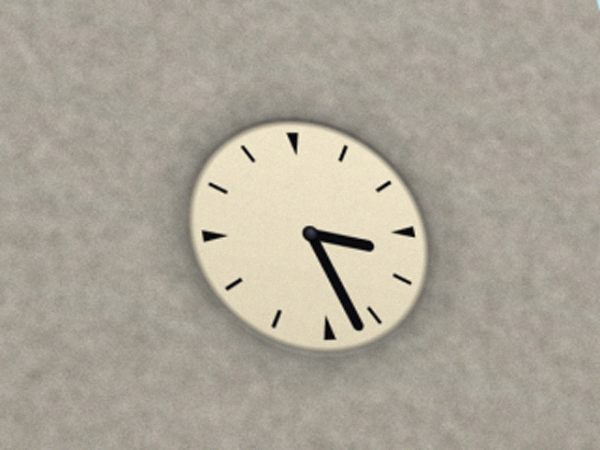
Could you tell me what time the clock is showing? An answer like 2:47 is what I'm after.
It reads 3:27
